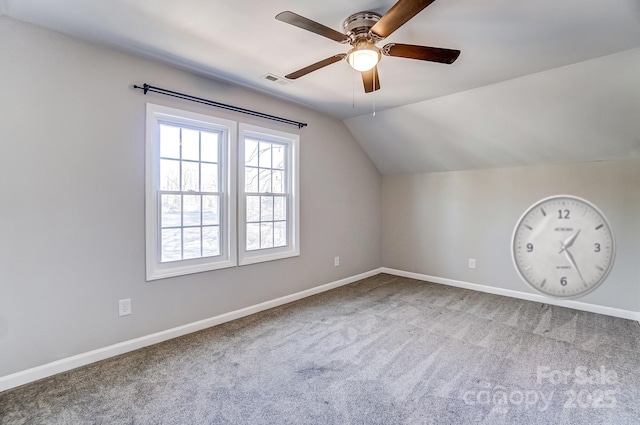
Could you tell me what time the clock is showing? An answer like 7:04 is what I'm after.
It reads 1:25
